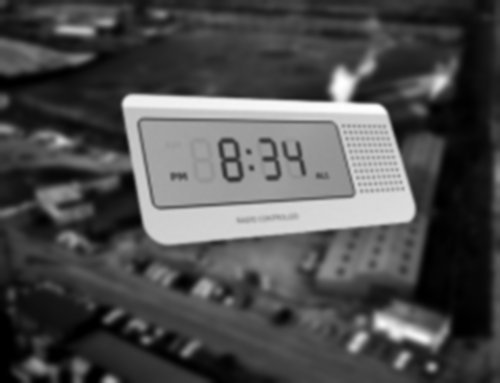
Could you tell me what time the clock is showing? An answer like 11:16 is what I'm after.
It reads 8:34
